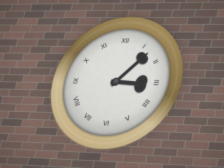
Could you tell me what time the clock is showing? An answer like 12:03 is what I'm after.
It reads 3:07
